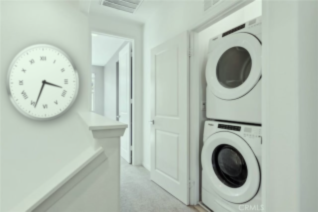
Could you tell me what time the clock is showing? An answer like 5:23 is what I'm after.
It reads 3:34
